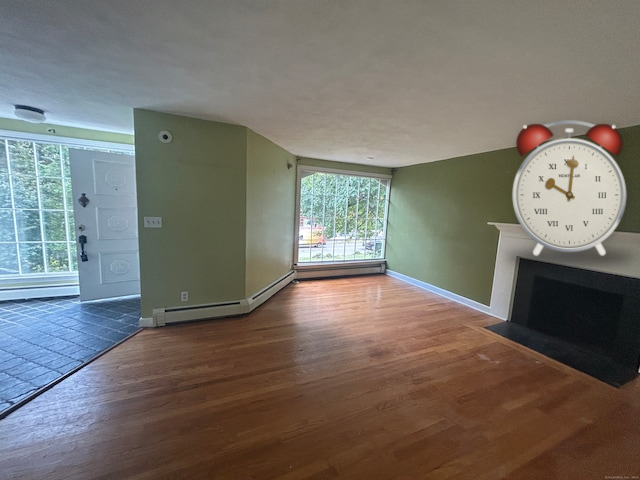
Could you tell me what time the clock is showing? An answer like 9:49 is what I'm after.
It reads 10:01
